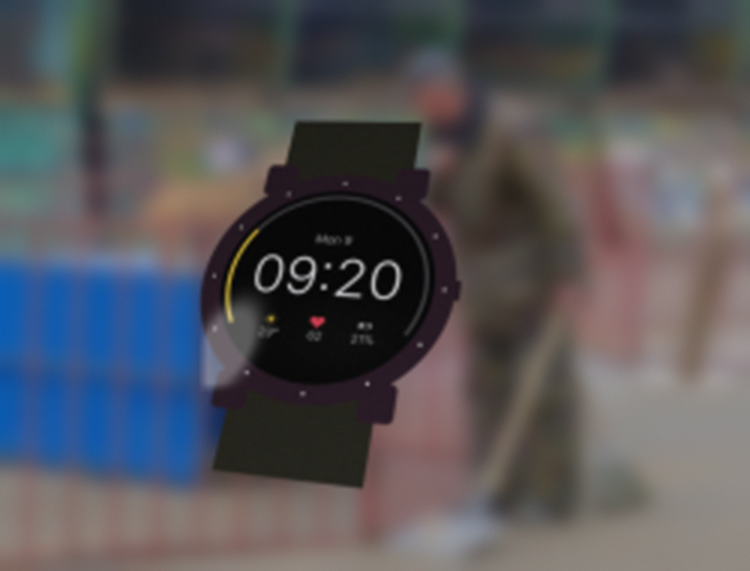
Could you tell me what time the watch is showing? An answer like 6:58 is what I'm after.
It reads 9:20
